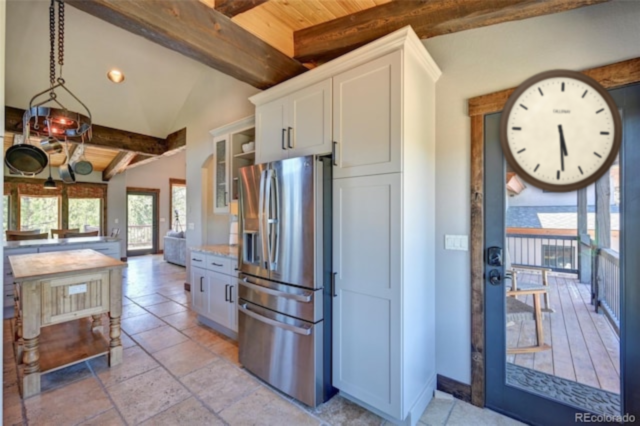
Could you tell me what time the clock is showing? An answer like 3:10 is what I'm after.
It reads 5:29
